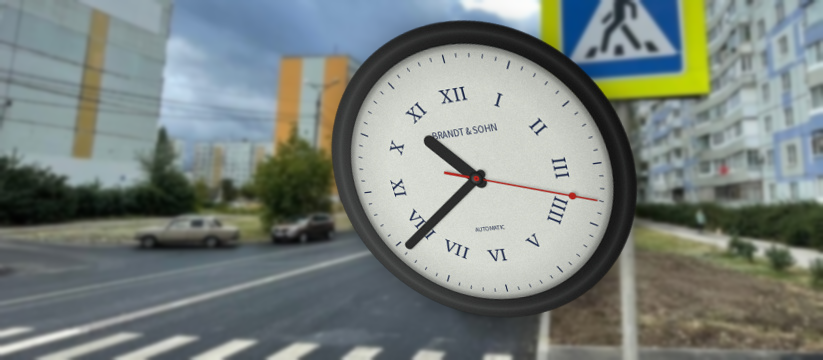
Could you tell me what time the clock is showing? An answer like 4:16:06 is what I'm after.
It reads 10:39:18
